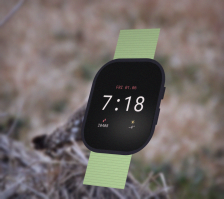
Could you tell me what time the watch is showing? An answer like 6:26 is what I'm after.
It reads 7:18
